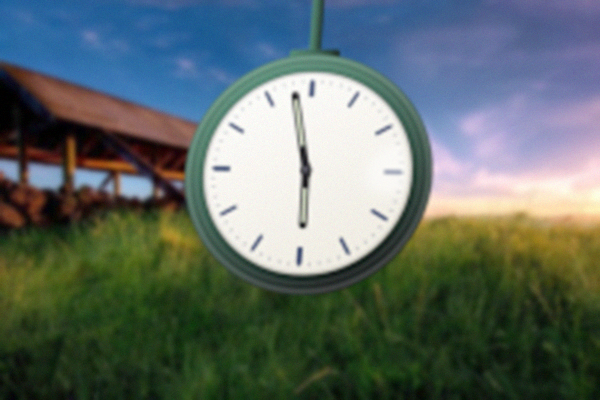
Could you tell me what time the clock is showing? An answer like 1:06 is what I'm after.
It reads 5:58
